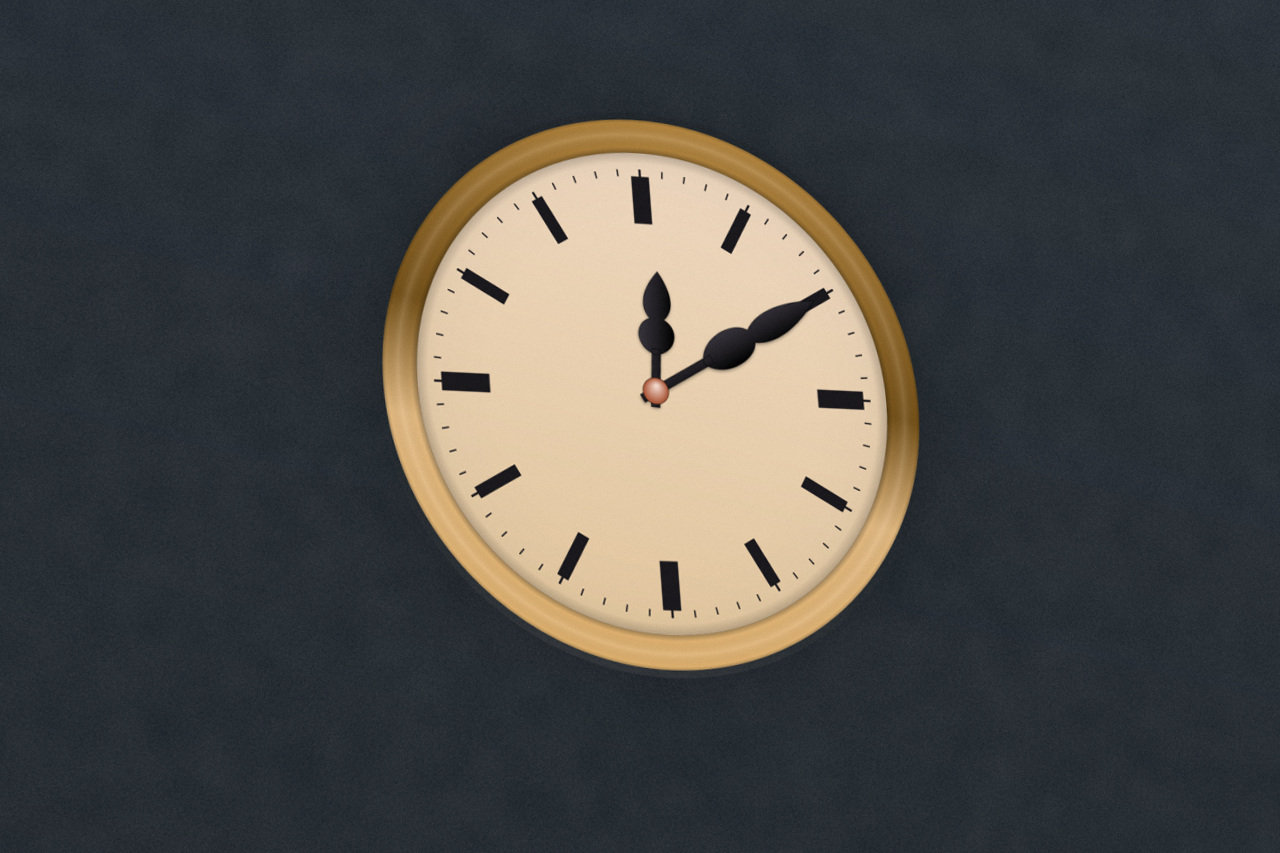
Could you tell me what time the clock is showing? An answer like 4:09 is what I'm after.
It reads 12:10
